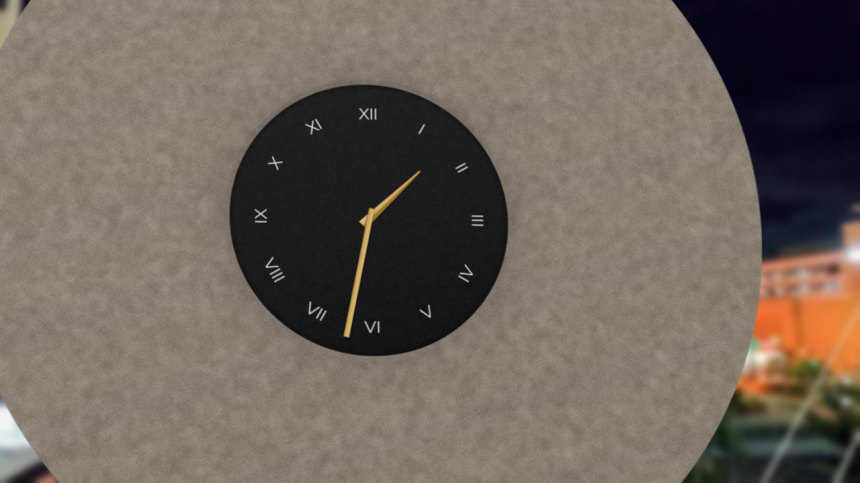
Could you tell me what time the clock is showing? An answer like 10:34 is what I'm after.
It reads 1:32
